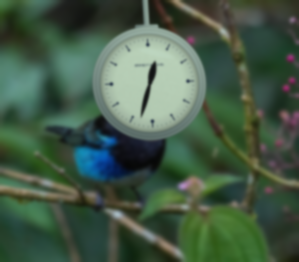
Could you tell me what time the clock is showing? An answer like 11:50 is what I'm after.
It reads 12:33
